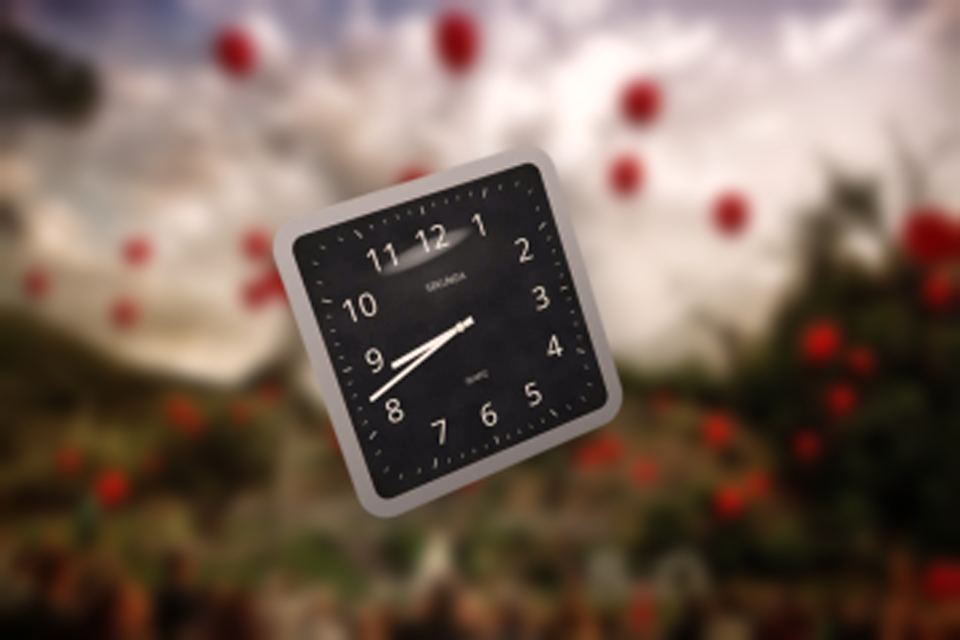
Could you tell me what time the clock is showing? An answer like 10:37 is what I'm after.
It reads 8:42
